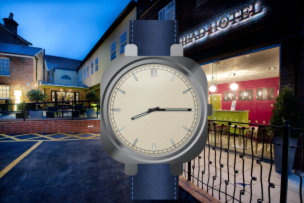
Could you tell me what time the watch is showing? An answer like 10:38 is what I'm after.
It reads 8:15
